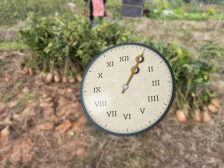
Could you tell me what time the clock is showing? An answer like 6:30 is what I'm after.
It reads 1:05
